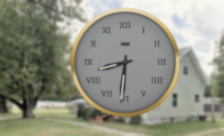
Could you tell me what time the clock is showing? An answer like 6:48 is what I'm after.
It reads 8:31
